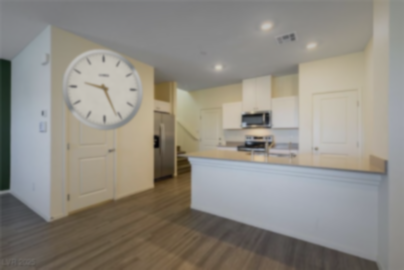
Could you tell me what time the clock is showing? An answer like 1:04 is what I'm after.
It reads 9:26
